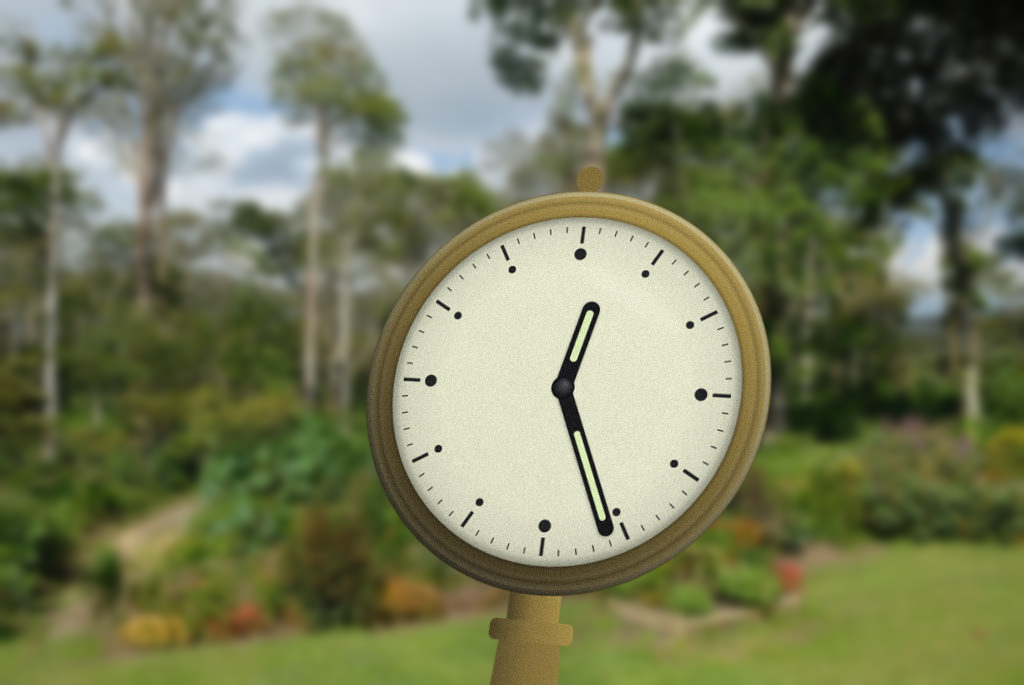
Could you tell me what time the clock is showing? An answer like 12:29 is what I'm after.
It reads 12:26
